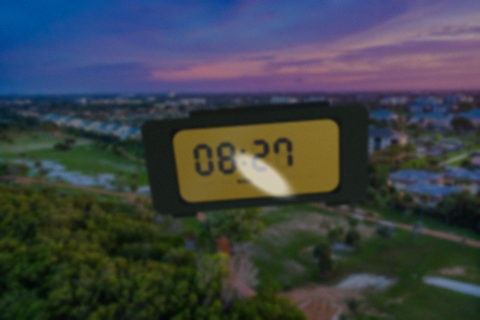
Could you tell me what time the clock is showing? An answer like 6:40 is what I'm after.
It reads 8:27
